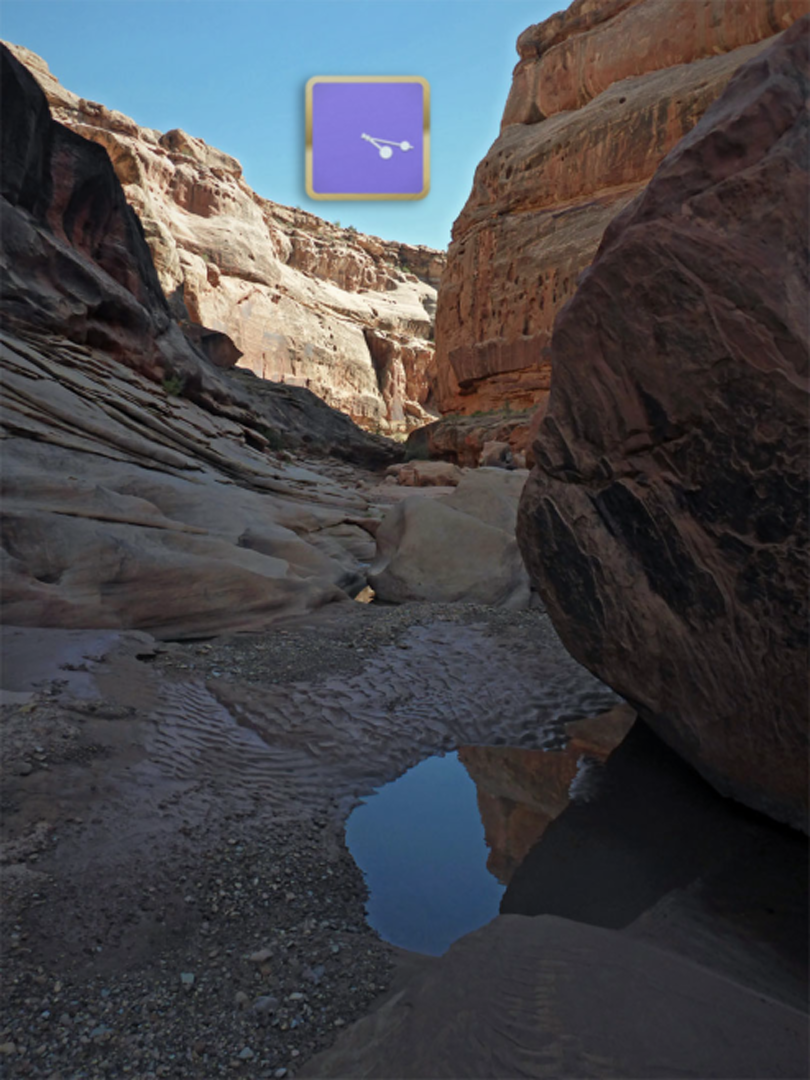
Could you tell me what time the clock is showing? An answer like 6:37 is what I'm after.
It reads 4:17
